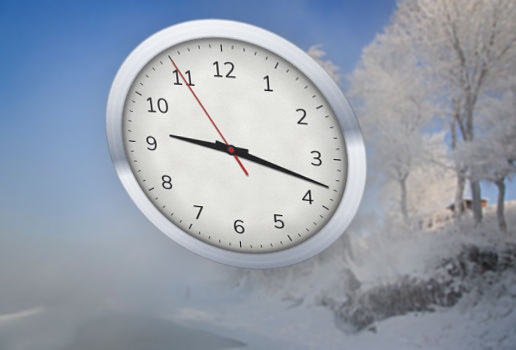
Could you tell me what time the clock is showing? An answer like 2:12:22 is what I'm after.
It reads 9:17:55
